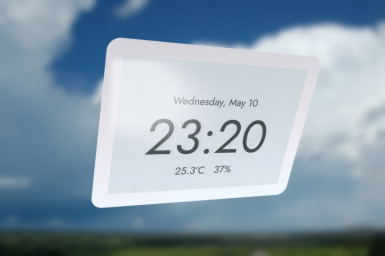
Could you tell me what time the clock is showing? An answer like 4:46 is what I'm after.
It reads 23:20
